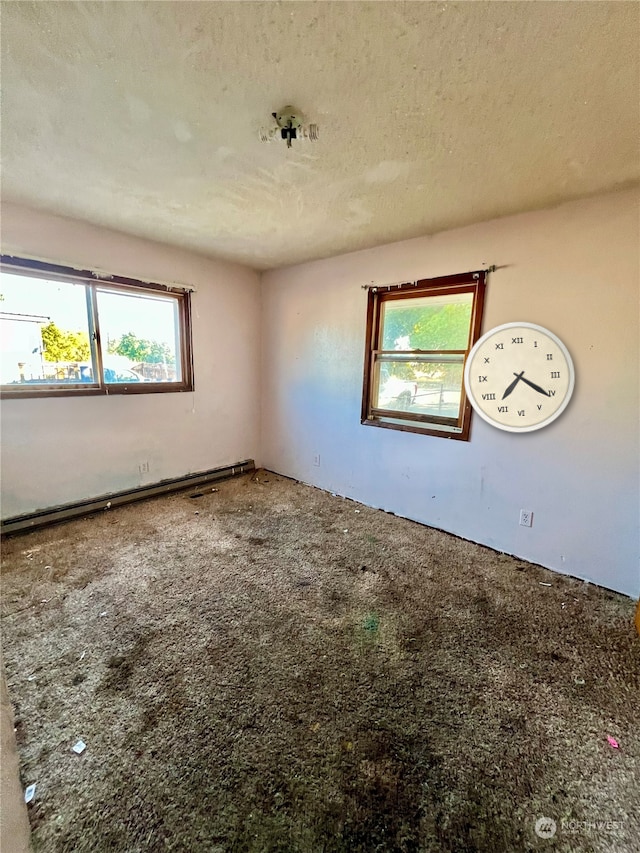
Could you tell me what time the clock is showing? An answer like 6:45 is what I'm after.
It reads 7:21
